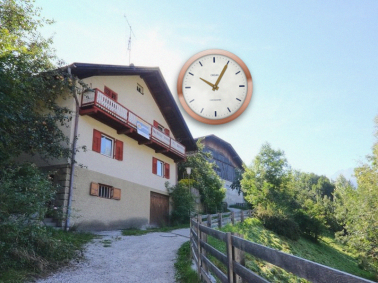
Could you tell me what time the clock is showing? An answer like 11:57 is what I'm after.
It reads 10:05
